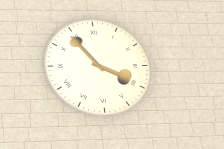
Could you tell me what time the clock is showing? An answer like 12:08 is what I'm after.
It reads 3:54
